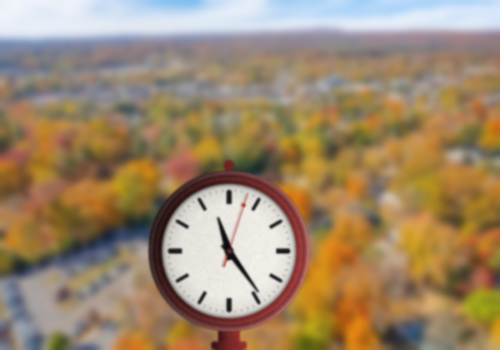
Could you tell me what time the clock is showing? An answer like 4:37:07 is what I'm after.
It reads 11:24:03
